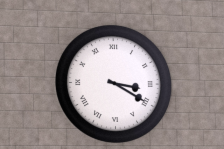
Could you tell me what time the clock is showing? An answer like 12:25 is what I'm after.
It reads 3:20
